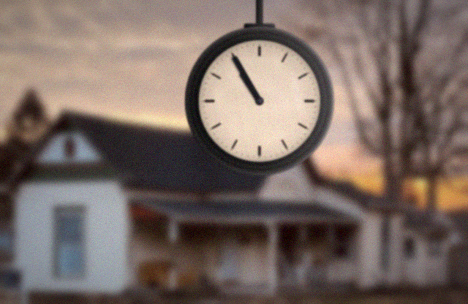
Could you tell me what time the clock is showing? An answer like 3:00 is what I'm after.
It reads 10:55
